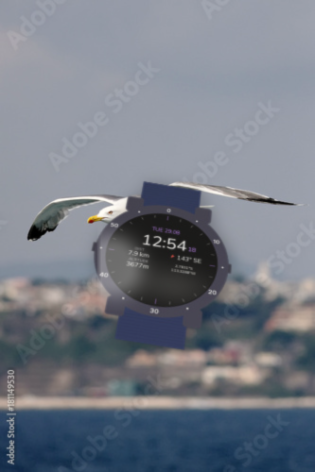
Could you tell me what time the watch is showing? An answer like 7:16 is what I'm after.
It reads 12:54
